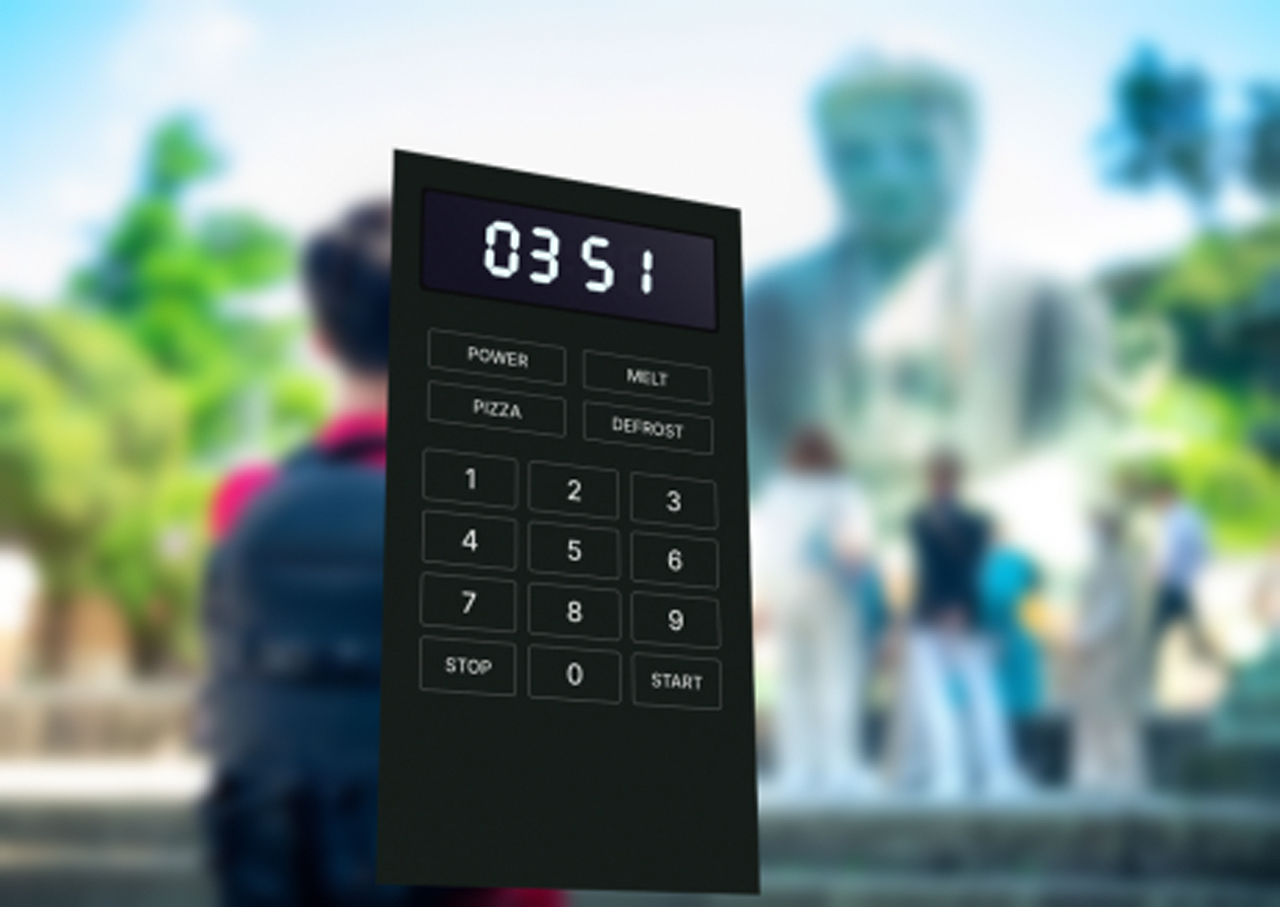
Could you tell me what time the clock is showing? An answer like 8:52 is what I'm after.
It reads 3:51
